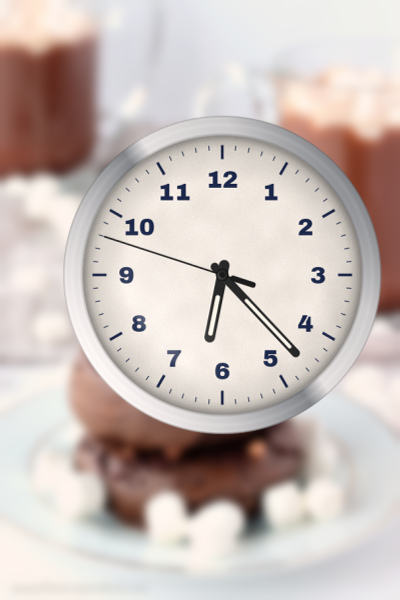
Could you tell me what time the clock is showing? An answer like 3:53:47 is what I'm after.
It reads 6:22:48
